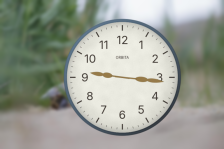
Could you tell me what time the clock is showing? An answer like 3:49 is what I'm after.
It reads 9:16
